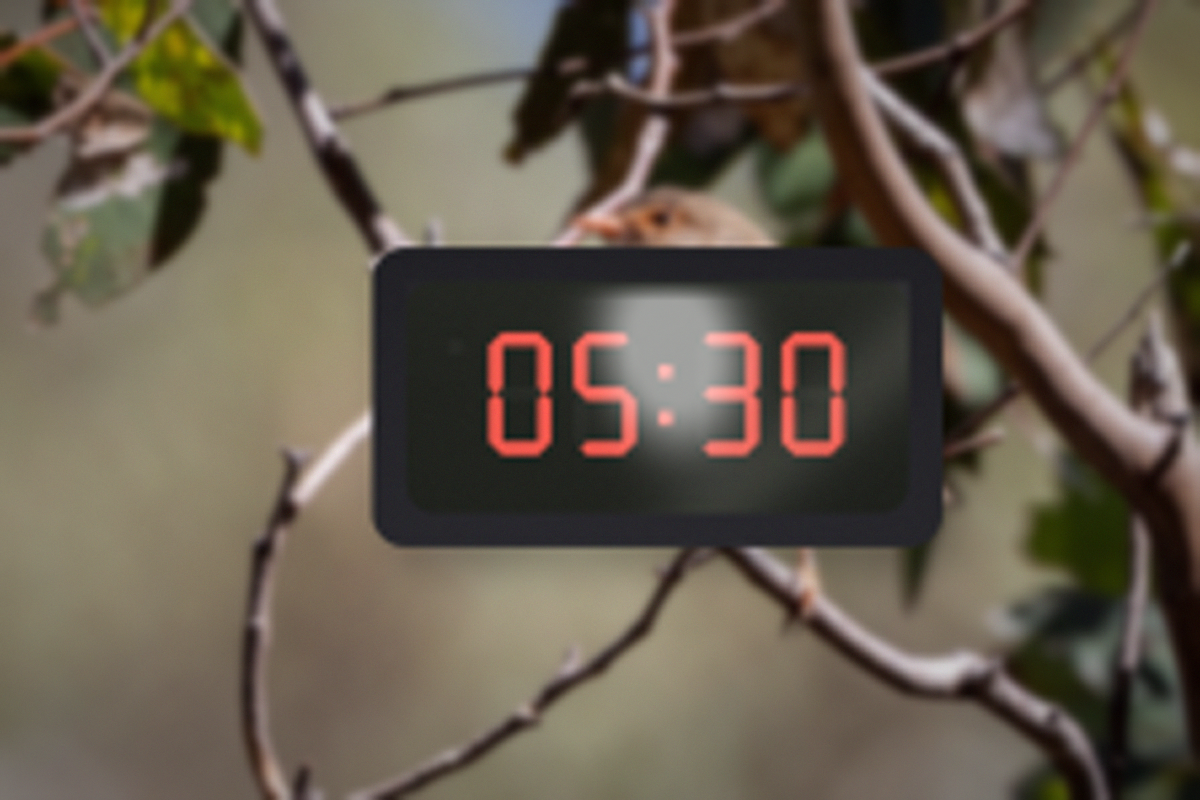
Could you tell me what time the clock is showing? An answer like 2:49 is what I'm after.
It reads 5:30
